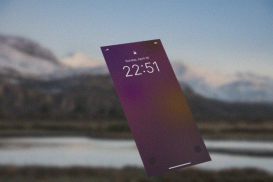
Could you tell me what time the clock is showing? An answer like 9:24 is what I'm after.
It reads 22:51
